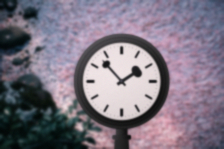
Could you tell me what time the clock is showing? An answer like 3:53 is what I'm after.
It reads 1:53
